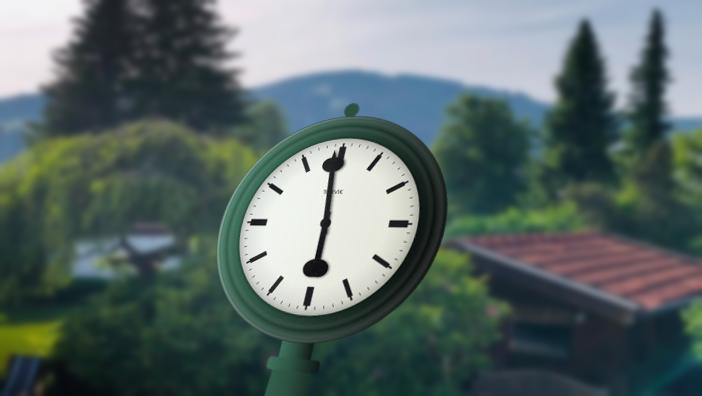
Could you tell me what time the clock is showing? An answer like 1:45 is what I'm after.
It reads 5:59
